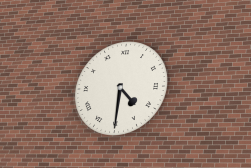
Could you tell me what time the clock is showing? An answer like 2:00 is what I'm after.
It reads 4:30
